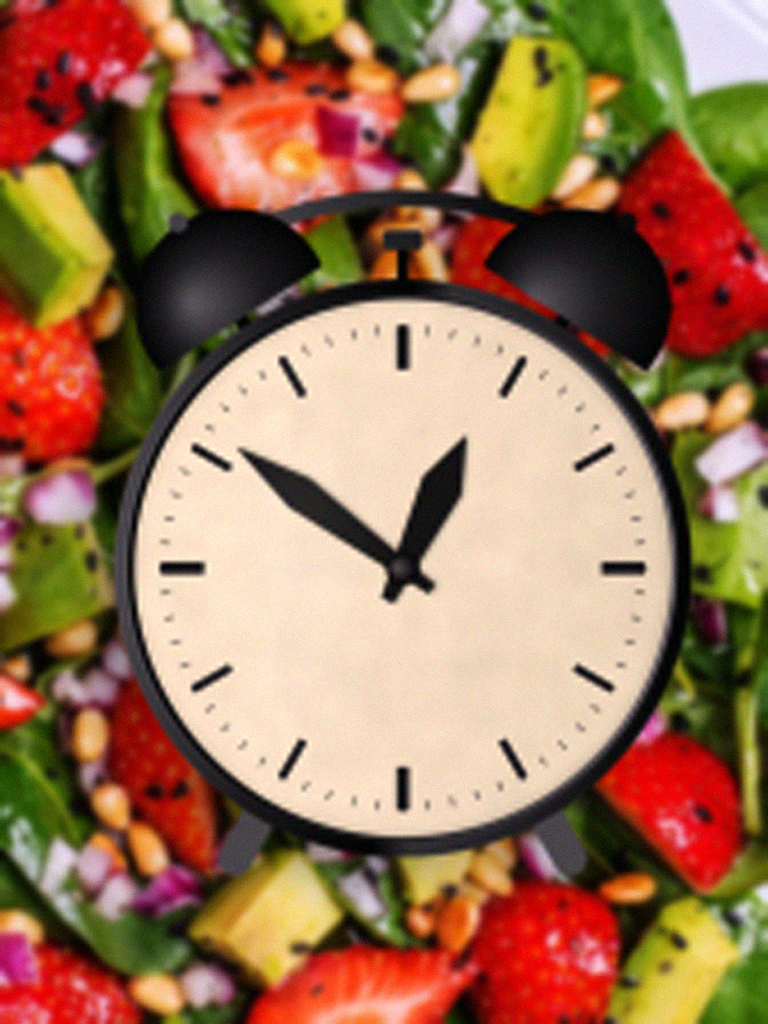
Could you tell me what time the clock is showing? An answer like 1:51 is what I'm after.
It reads 12:51
